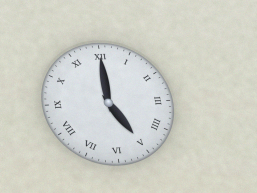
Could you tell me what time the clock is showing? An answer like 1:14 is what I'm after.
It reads 5:00
